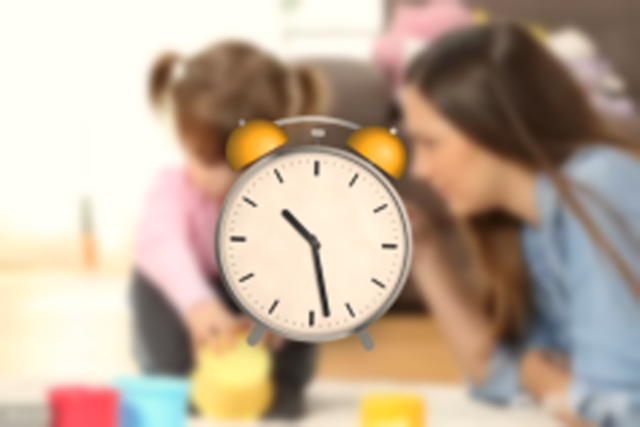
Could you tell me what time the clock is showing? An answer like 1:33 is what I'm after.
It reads 10:28
